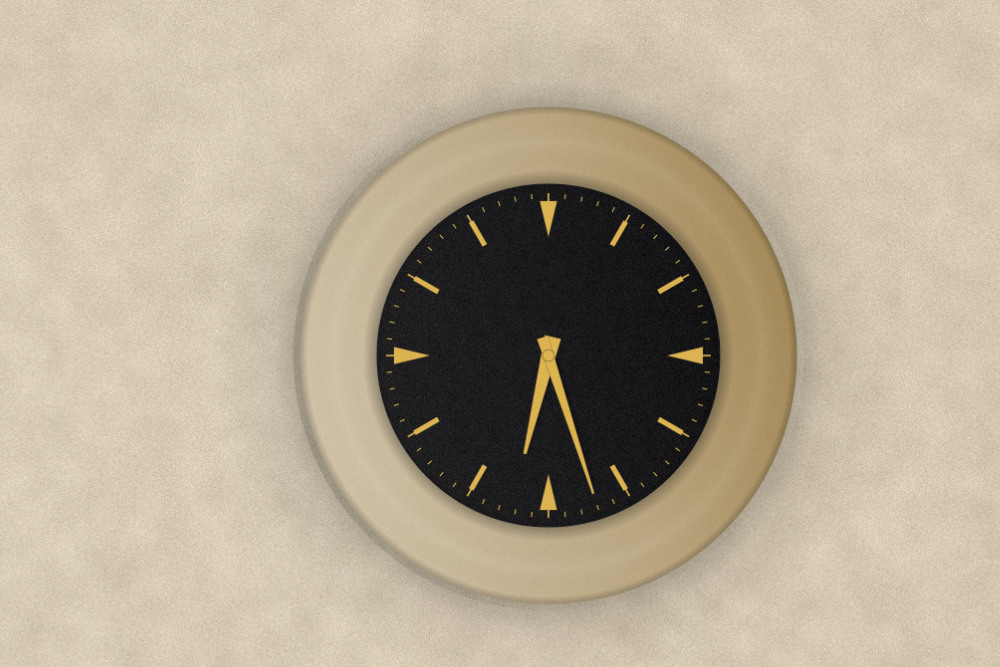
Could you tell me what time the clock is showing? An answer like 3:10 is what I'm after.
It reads 6:27
